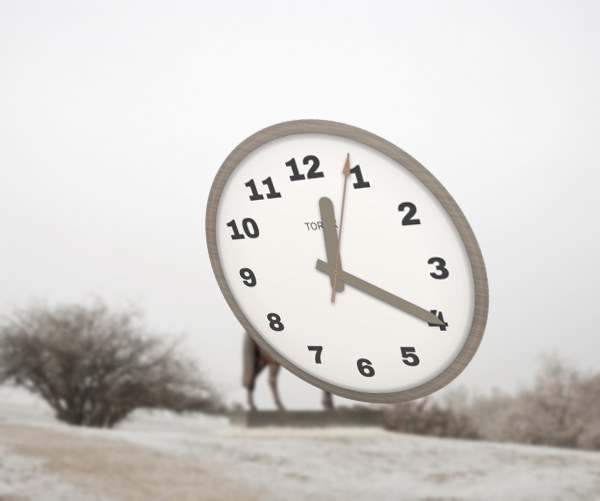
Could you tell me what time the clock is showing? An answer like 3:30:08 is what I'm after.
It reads 12:20:04
